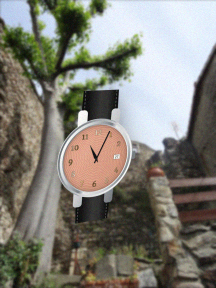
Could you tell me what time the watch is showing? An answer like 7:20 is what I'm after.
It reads 11:04
